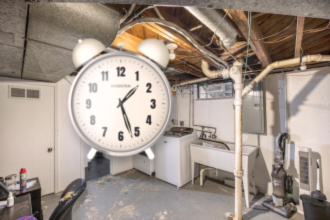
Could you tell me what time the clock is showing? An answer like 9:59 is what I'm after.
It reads 1:27
